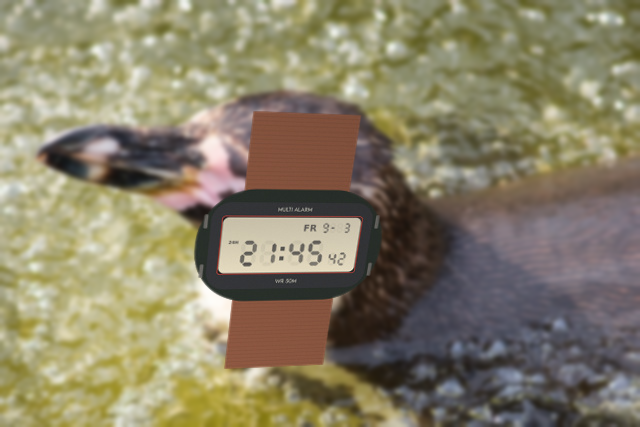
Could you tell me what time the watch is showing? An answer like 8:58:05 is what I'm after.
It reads 21:45:42
